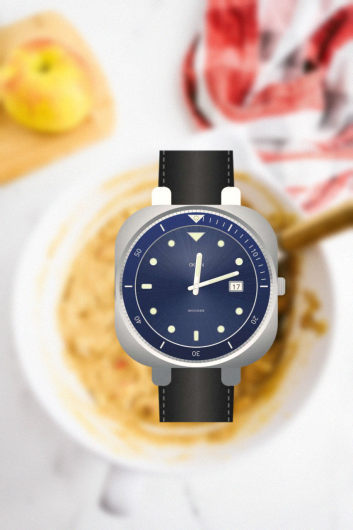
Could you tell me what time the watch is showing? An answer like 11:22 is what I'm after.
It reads 12:12
